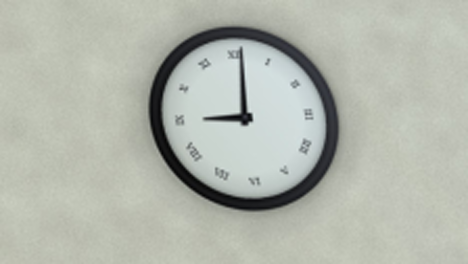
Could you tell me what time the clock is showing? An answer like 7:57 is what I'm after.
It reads 9:01
